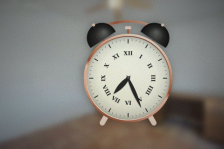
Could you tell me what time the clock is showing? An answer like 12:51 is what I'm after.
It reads 7:26
